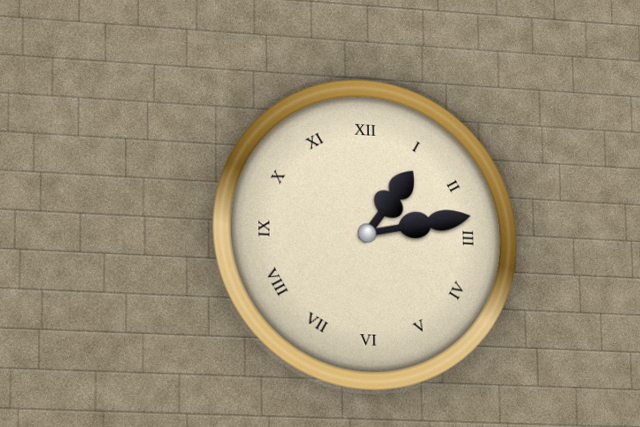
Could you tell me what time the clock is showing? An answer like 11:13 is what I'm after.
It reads 1:13
